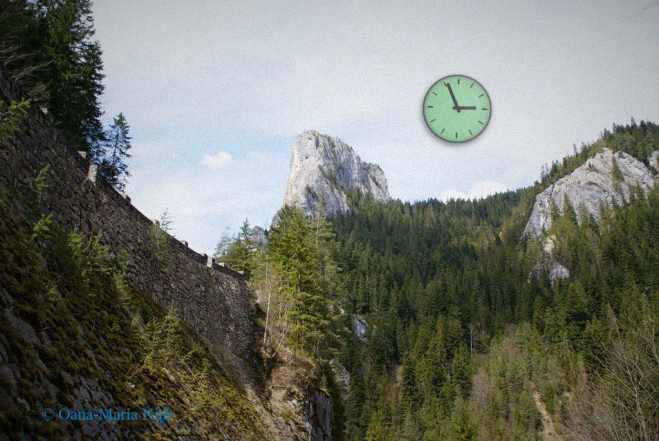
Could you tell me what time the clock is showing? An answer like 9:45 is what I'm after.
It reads 2:56
